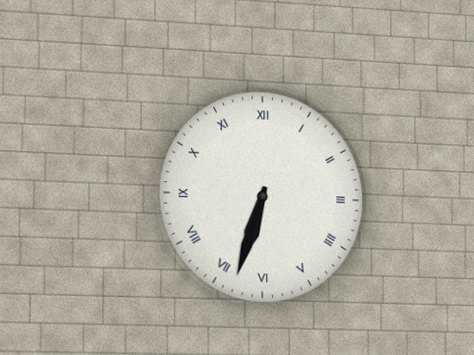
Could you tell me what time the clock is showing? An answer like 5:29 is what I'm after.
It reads 6:33
